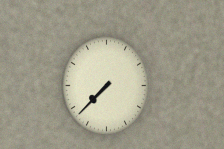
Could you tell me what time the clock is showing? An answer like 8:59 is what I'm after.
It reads 7:38
